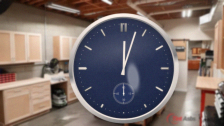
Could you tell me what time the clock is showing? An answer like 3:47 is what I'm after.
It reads 12:03
